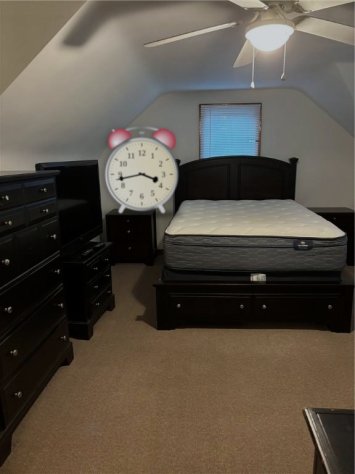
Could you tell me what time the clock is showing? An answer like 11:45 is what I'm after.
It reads 3:43
